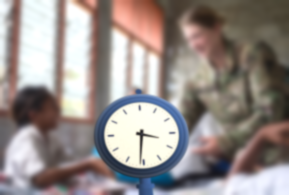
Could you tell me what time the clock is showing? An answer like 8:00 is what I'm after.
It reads 3:31
